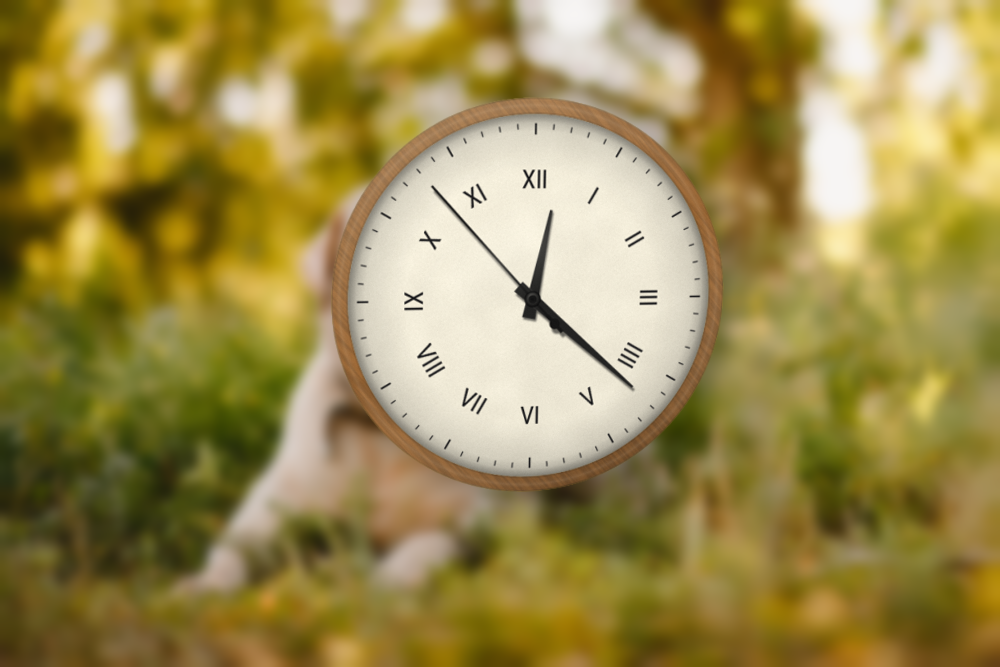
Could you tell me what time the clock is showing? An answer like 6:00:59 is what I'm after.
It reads 12:21:53
